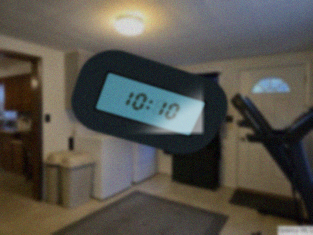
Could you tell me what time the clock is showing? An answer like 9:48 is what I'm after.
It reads 10:10
